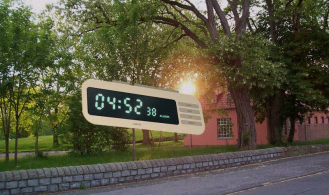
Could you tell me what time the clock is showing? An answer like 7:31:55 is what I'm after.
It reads 4:52:38
